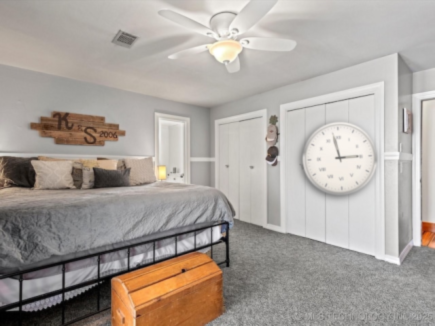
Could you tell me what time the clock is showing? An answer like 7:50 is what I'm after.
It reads 2:58
